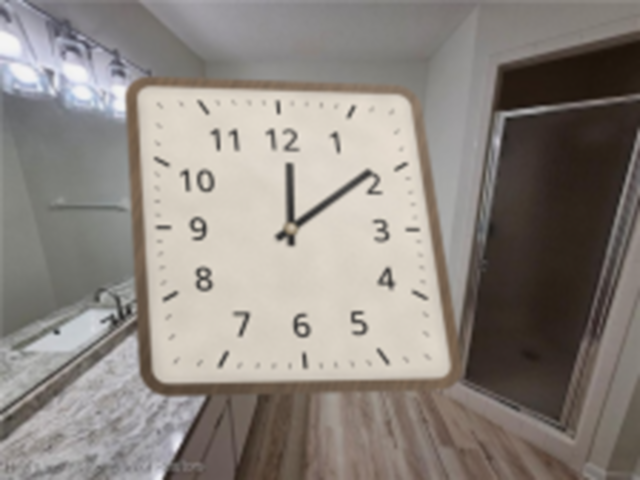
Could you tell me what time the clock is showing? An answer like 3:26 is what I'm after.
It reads 12:09
